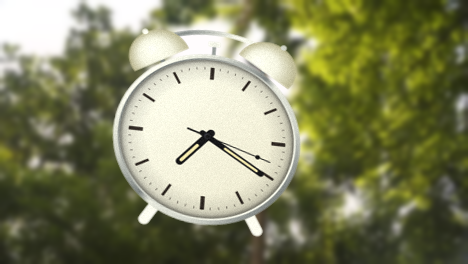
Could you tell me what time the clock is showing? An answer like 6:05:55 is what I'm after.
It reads 7:20:18
